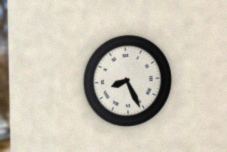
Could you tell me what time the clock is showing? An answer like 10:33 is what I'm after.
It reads 8:26
